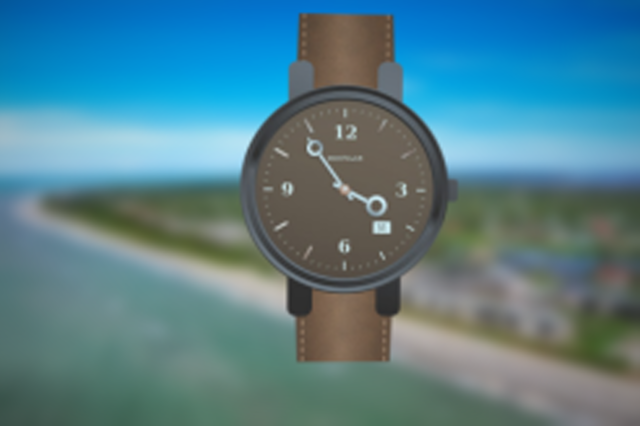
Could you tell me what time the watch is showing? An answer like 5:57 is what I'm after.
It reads 3:54
